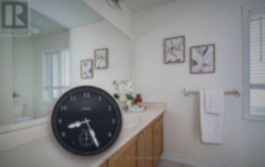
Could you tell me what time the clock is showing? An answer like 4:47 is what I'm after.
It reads 8:26
